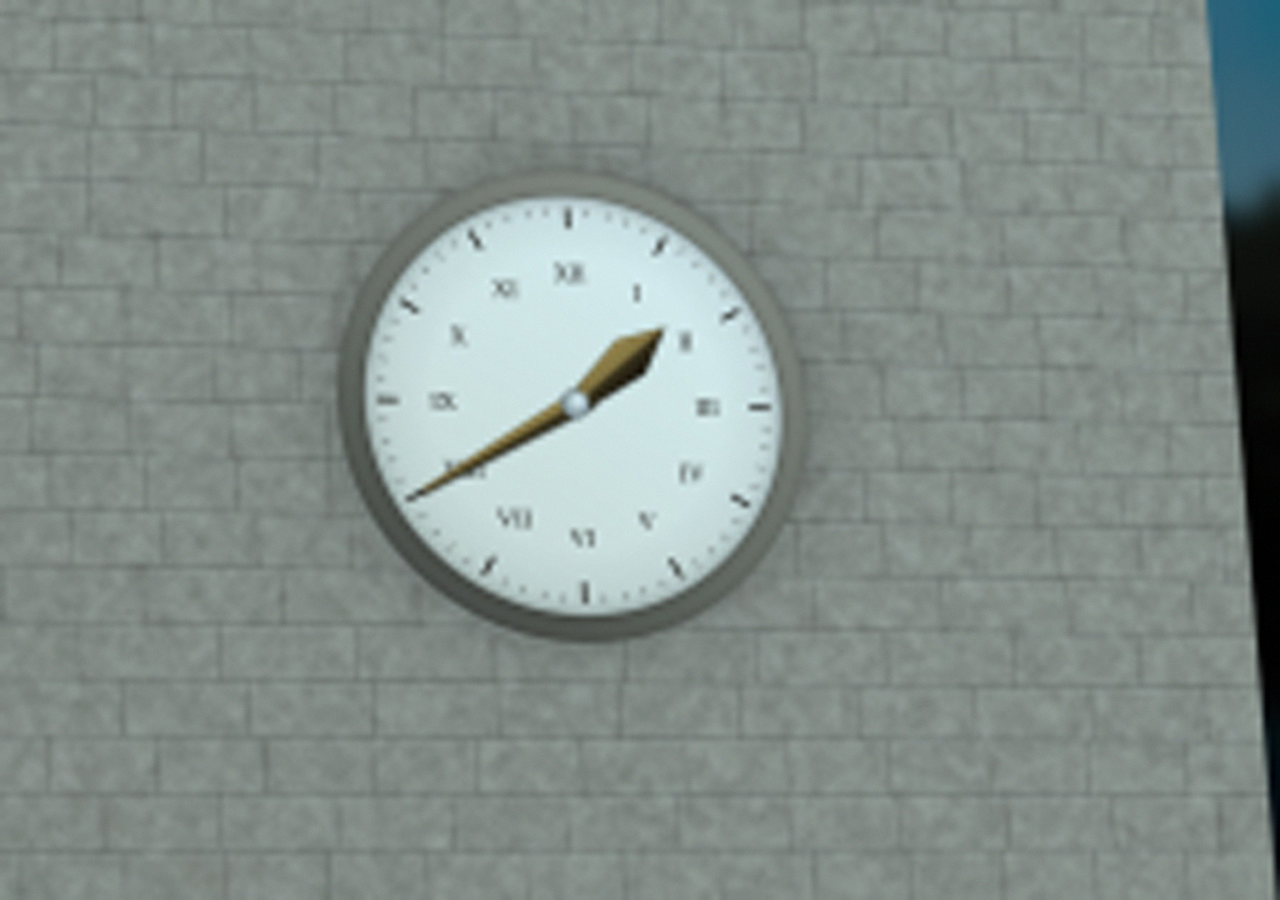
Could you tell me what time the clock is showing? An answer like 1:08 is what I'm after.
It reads 1:40
